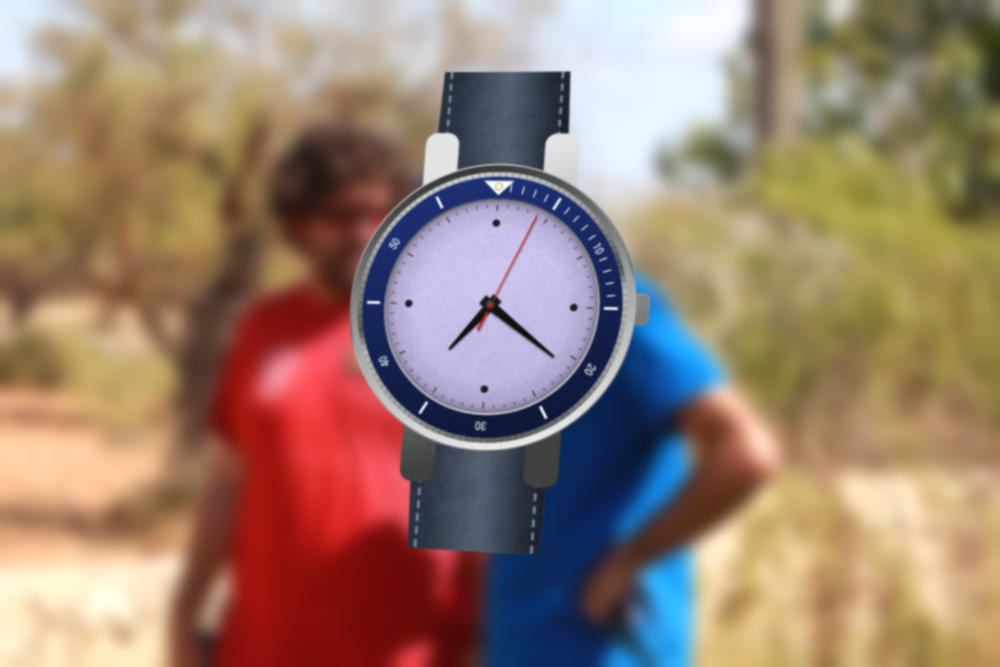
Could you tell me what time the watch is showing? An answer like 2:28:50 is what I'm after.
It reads 7:21:04
